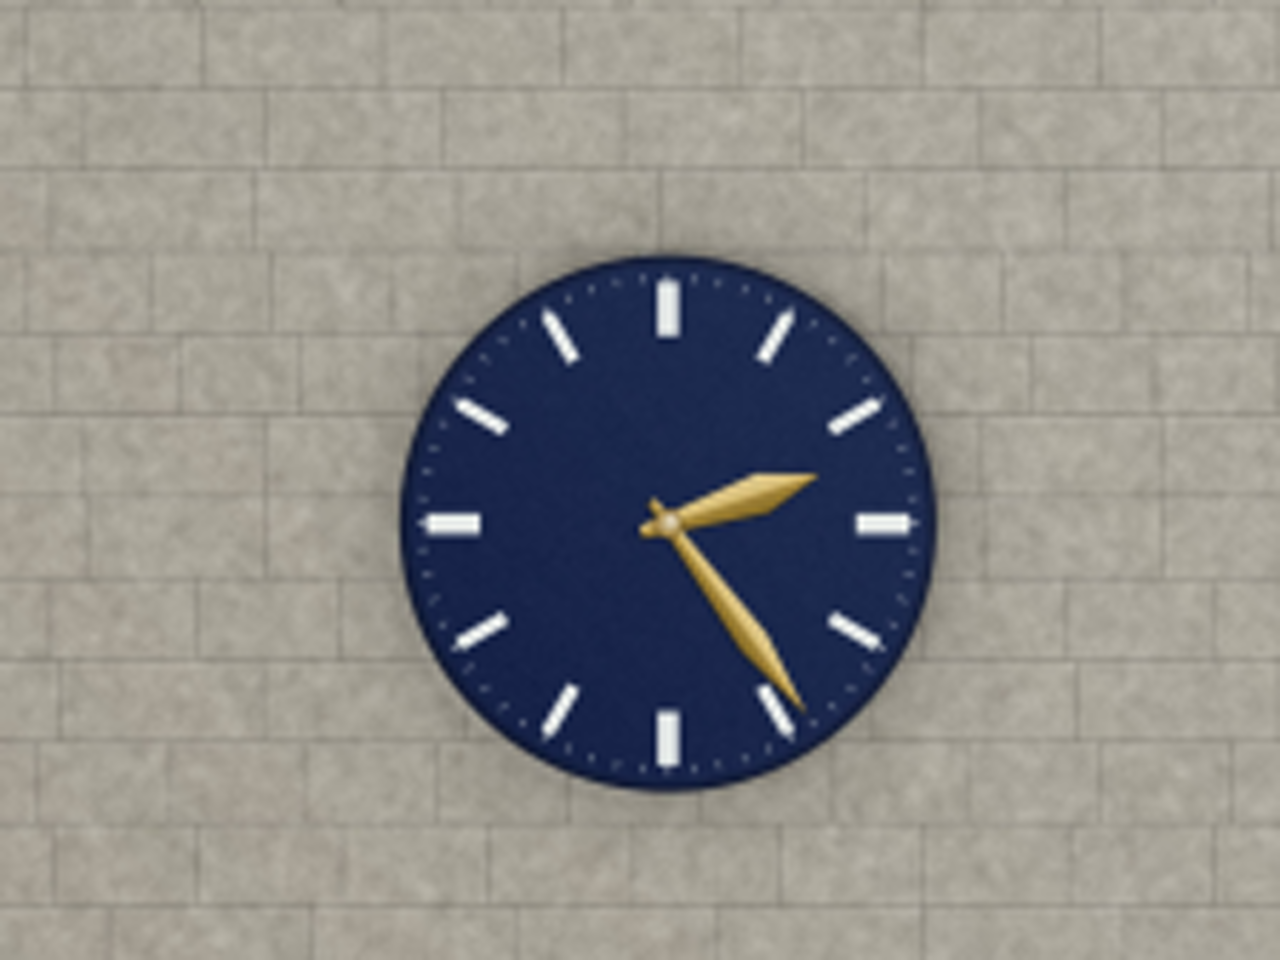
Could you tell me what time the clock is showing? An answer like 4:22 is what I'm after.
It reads 2:24
